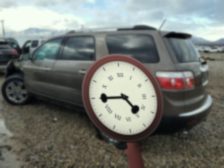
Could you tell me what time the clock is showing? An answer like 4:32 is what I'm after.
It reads 4:45
